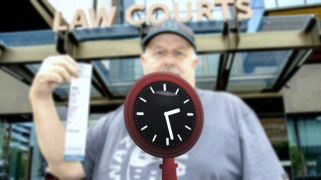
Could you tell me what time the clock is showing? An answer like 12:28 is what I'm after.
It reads 2:28
